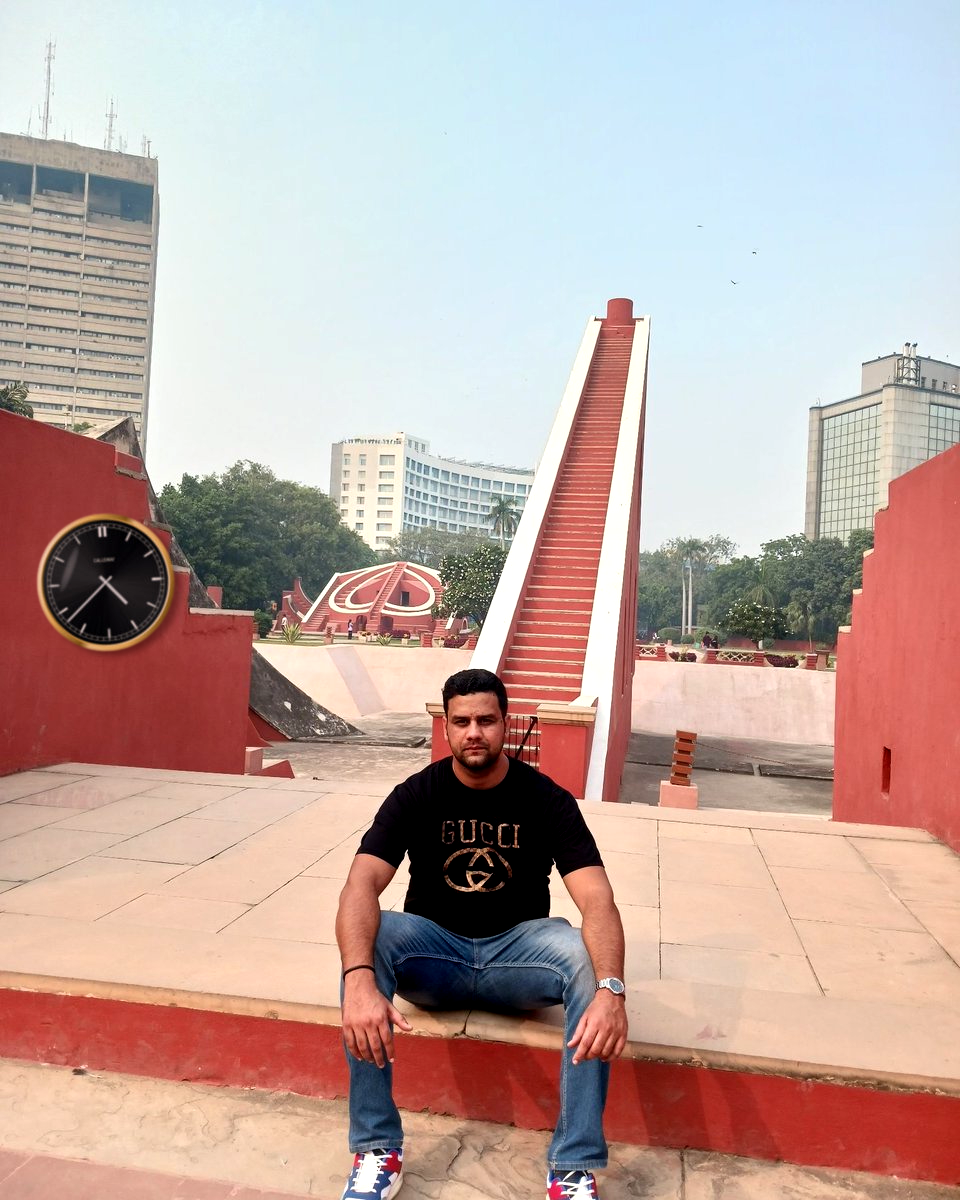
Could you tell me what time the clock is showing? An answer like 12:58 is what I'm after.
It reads 4:38
